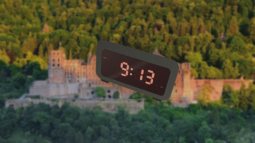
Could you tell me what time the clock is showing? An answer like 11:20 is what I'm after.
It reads 9:13
